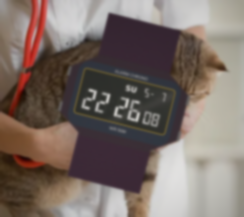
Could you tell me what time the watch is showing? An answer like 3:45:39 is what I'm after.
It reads 22:26:08
